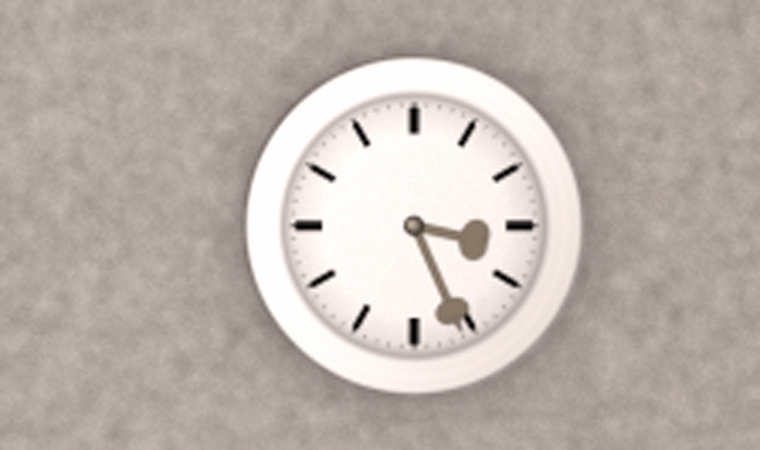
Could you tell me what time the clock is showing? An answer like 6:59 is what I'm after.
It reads 3:26
